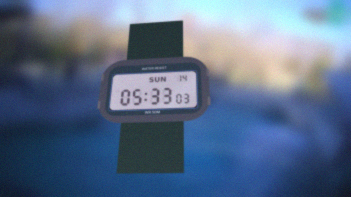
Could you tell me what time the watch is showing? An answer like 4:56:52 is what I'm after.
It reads 5:33:03
